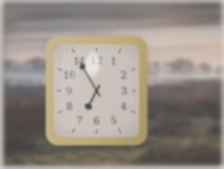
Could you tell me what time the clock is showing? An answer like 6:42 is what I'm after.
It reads 6:55
